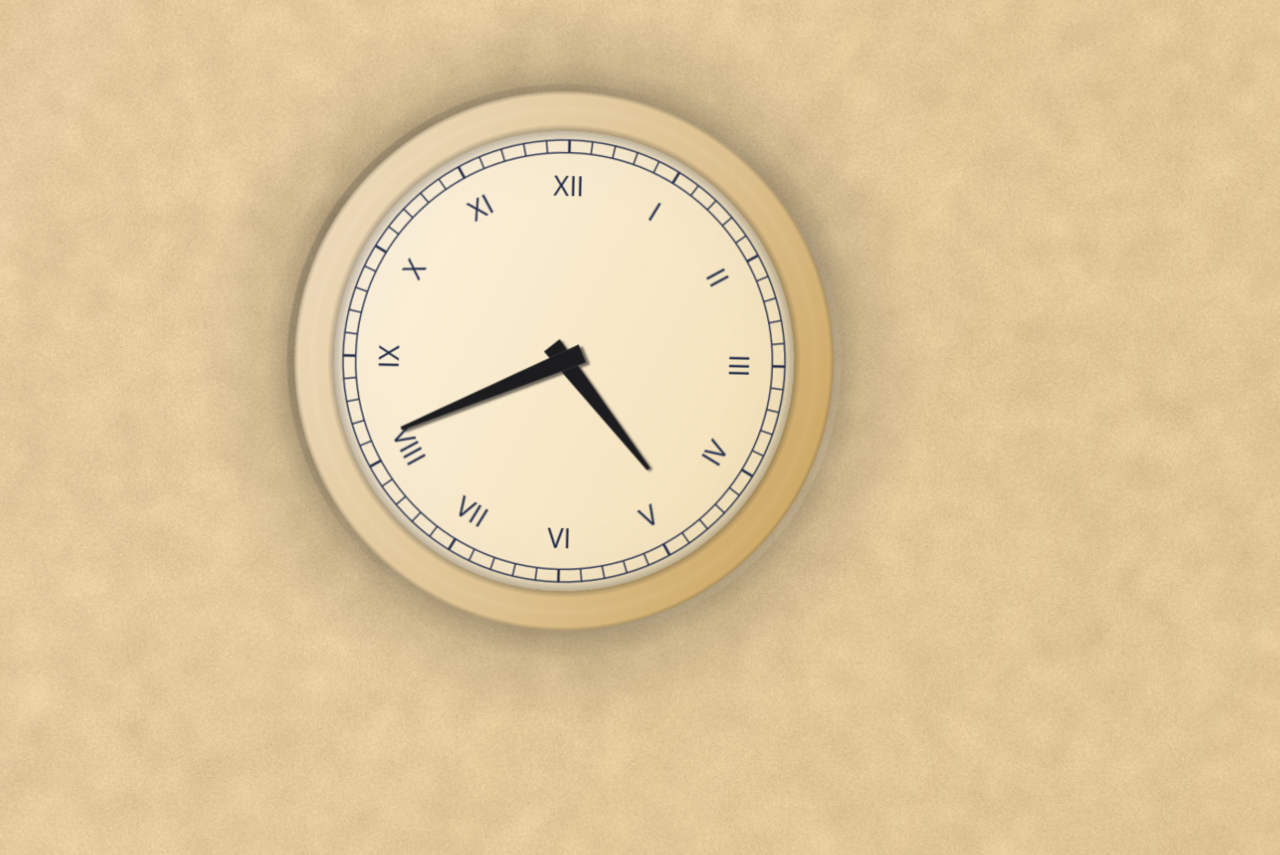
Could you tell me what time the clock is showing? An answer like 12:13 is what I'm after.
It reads 4:41
